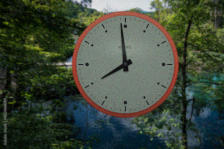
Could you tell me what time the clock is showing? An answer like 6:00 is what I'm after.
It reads 7:59
